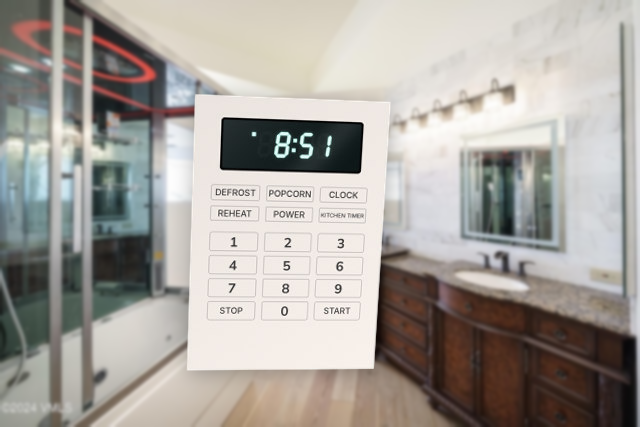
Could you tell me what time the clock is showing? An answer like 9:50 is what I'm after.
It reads 8:51
